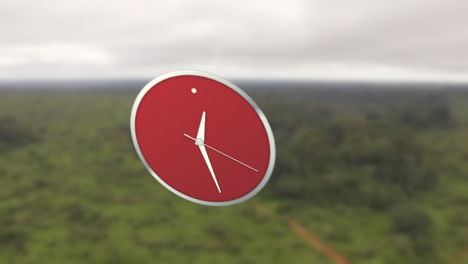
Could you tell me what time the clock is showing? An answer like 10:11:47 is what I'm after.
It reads 12:27:19
